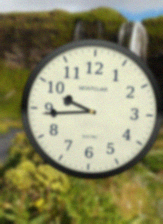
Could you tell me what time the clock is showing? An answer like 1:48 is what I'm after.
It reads 9:44
